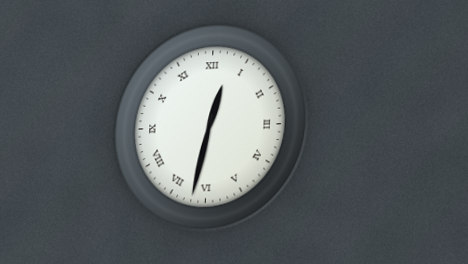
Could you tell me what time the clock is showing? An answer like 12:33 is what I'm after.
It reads 12:32
